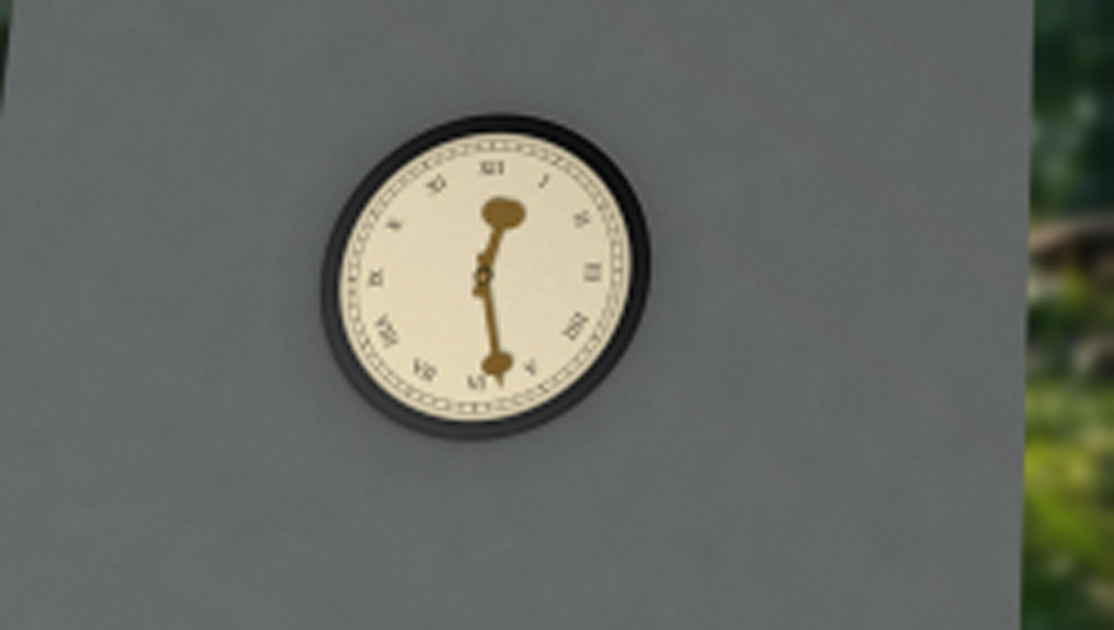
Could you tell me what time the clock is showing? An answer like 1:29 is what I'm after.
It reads 12:28
